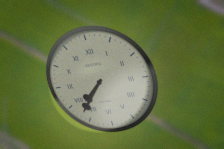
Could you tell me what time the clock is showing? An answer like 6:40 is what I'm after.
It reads 7:37
